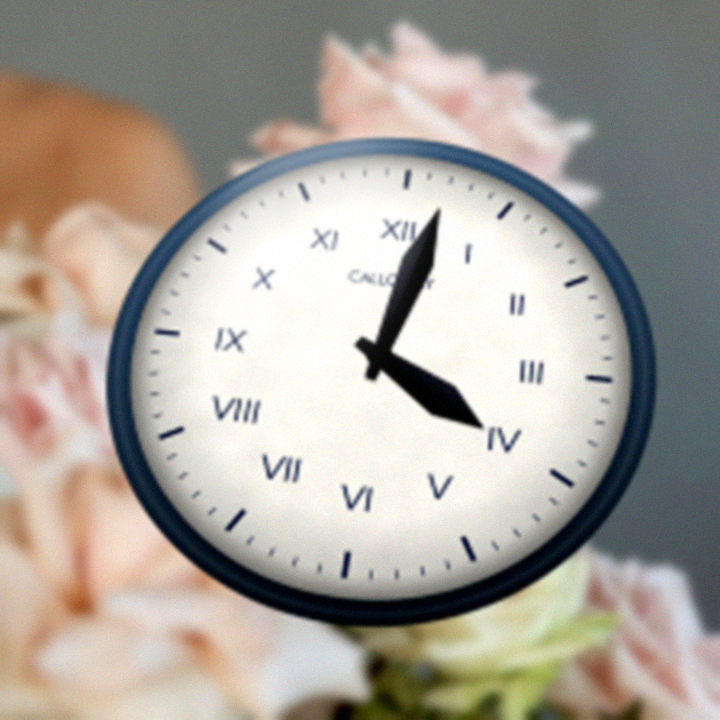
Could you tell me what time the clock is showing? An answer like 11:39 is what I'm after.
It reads 4:02
